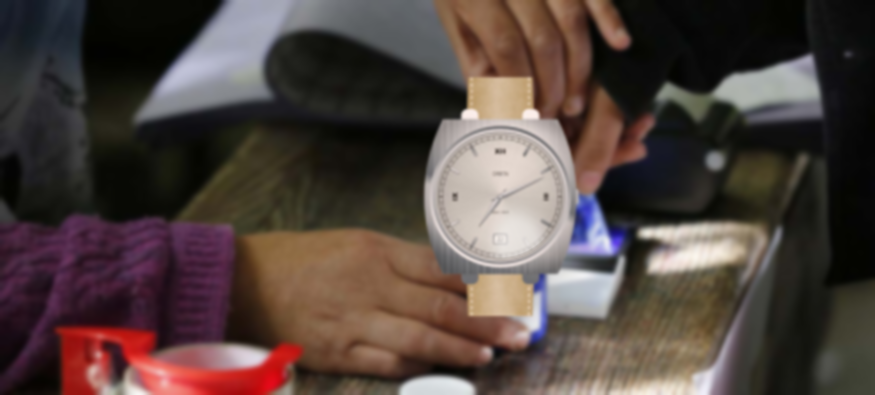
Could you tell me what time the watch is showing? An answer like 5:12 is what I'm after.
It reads 7:11
